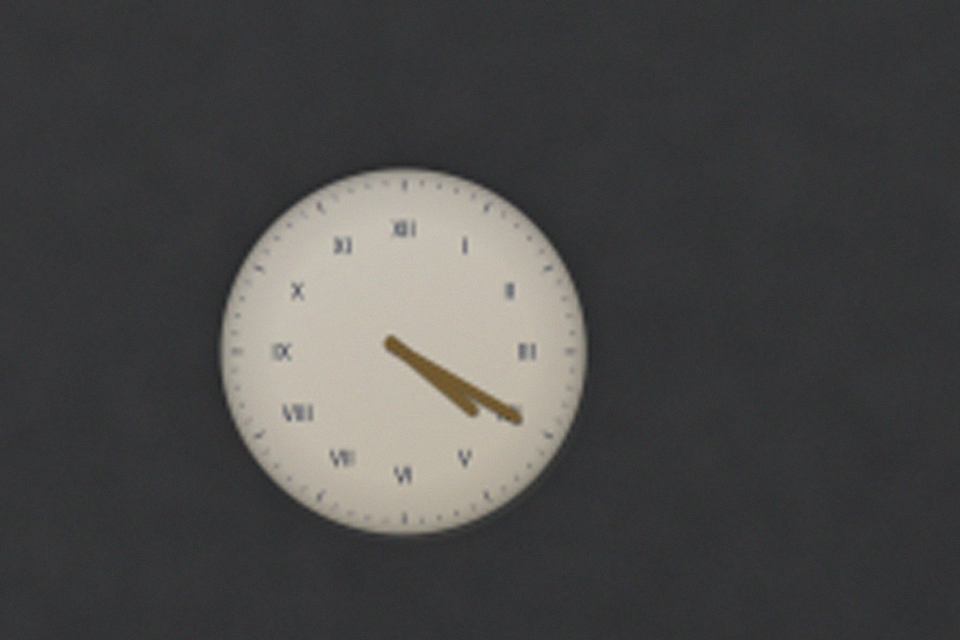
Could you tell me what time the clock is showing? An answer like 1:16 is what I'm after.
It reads 4:20
